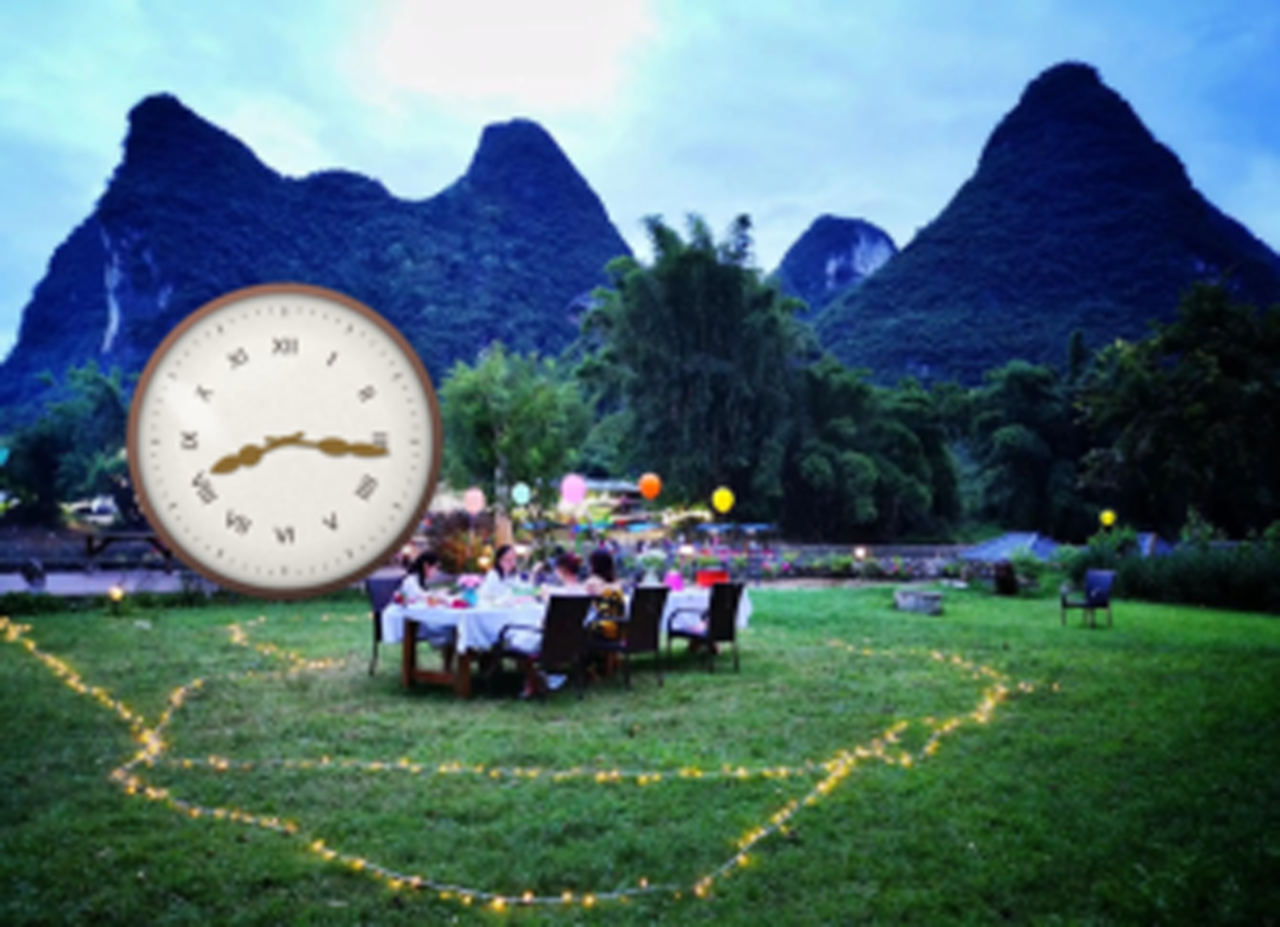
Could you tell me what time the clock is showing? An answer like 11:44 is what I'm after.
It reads 8:16
